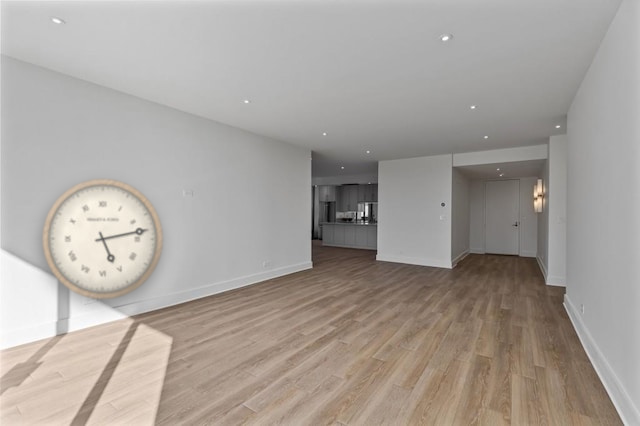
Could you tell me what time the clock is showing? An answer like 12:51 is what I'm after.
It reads 5:13
